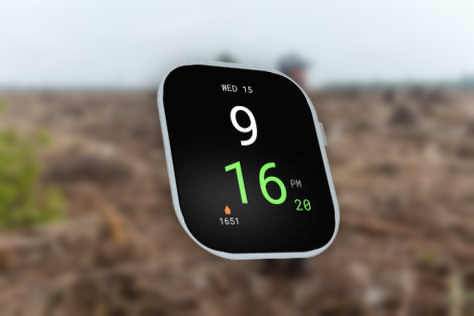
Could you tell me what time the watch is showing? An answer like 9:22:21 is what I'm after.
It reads 9:16:20
